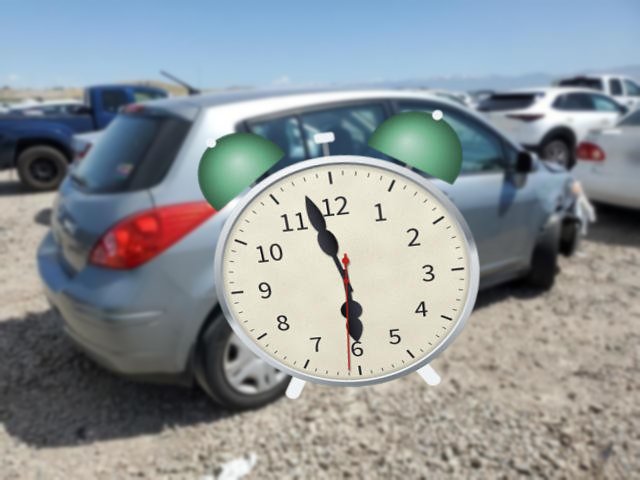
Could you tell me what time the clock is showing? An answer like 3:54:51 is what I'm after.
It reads 5:57:31
